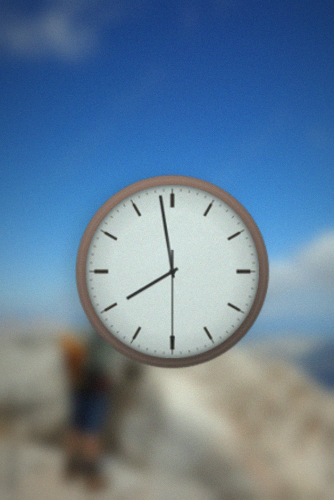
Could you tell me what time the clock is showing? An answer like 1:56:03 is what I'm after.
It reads 7:58:30
